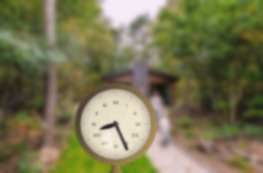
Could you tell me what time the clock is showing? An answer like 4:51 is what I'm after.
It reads 8:26
